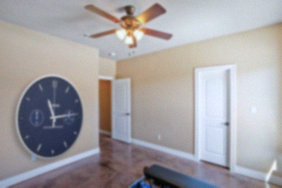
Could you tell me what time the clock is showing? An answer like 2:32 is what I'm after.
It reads 11:14
